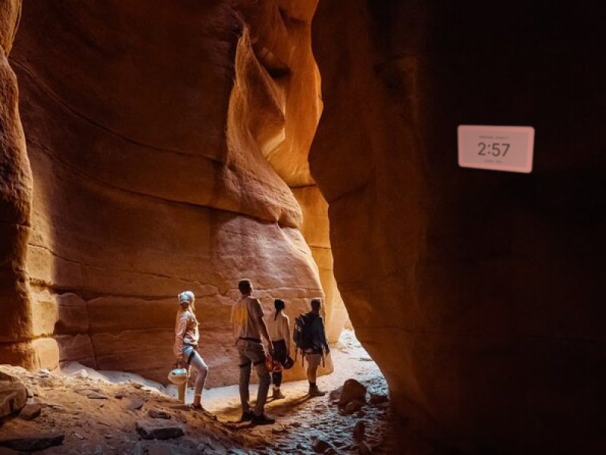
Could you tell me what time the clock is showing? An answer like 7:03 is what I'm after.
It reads 2:57
